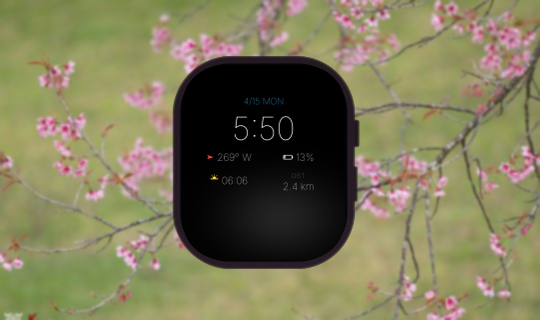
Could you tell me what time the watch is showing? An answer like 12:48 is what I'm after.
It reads 5:50
